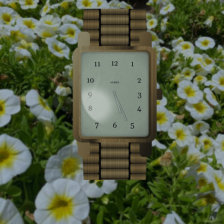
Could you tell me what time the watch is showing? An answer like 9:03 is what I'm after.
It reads 5:26
